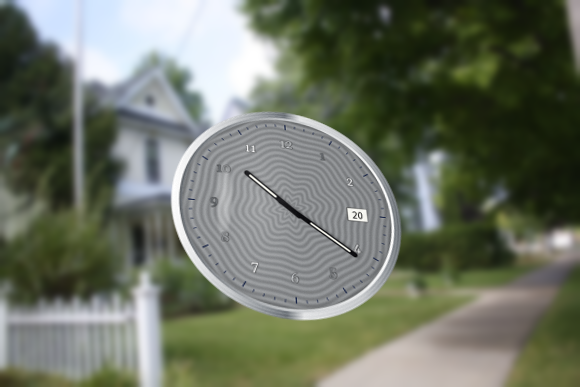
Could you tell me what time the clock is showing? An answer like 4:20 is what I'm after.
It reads 10:21
